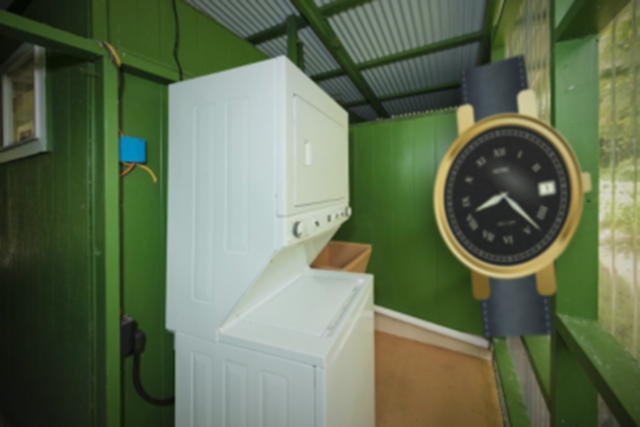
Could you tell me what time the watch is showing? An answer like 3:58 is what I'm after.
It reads 8:23
